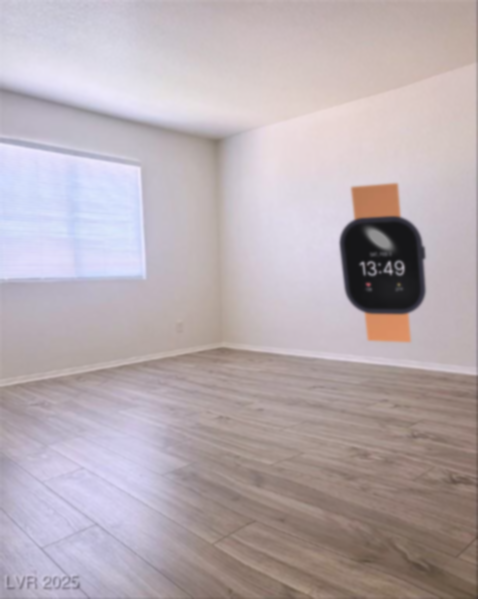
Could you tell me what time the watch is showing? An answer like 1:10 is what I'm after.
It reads 13:49
